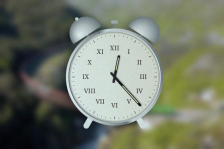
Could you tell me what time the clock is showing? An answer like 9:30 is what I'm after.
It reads 12:23
